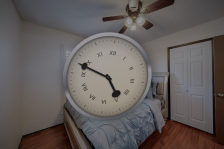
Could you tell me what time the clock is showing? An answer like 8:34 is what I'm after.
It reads 4:48
